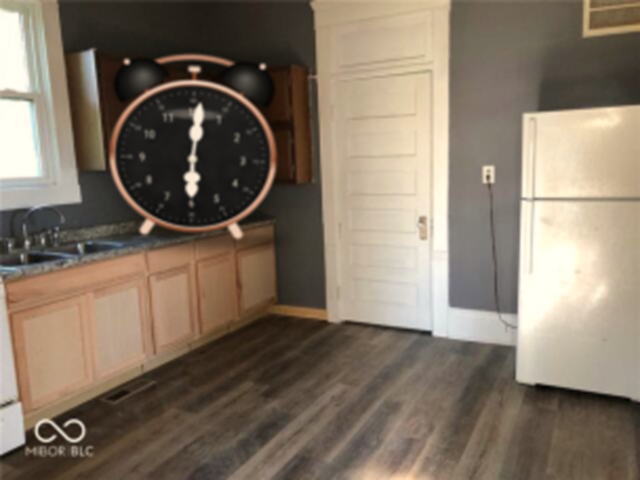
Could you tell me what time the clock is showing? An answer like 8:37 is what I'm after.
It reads 6:01
